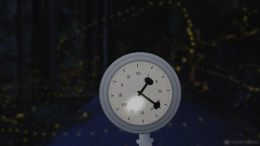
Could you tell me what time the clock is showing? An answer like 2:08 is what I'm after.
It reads 1:22
